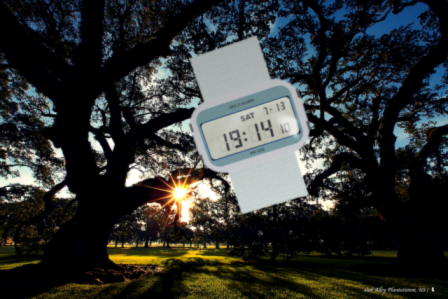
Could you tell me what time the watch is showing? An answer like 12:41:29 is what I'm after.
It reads 19:14:10
